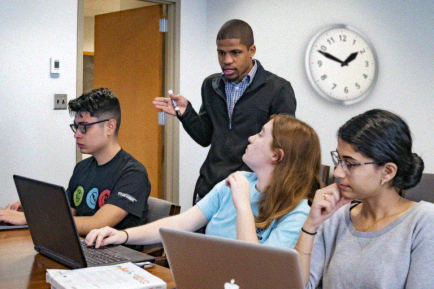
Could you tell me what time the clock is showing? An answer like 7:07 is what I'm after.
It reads 1:49
